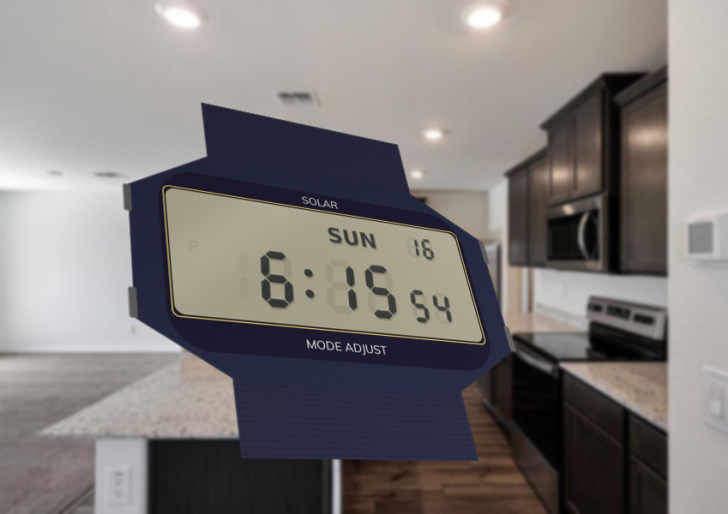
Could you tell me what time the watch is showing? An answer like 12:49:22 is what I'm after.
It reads 6:15:54
